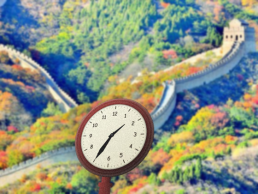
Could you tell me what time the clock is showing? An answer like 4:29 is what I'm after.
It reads 1:35
